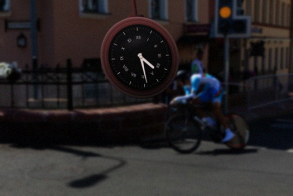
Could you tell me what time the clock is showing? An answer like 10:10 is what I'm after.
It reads 4:29
